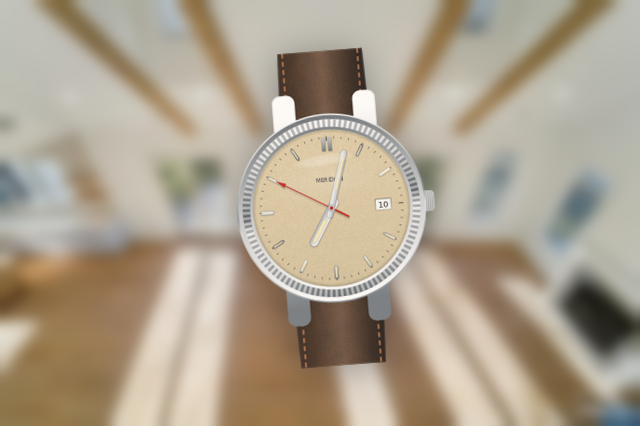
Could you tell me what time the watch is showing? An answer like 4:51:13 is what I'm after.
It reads 7:02:50
